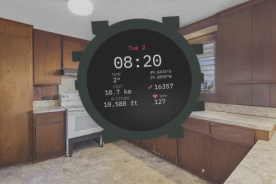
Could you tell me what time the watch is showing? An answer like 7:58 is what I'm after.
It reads 8:20
